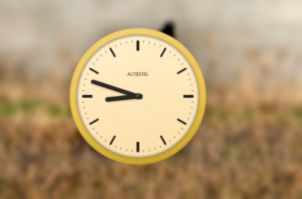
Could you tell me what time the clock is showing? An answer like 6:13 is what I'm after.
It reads 8:48
